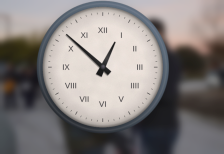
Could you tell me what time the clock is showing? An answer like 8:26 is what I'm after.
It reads 12:52
